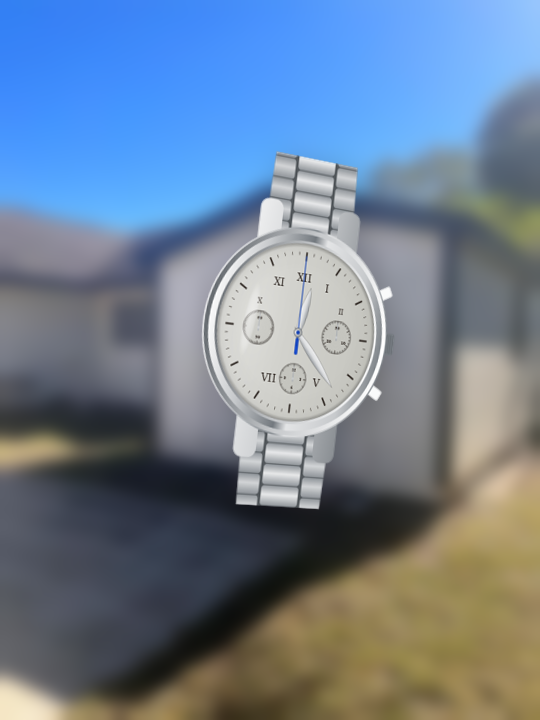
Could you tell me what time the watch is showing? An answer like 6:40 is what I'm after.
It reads 12:23
